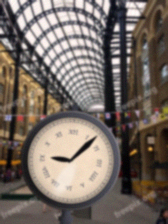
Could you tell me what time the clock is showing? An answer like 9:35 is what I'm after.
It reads 9:07
